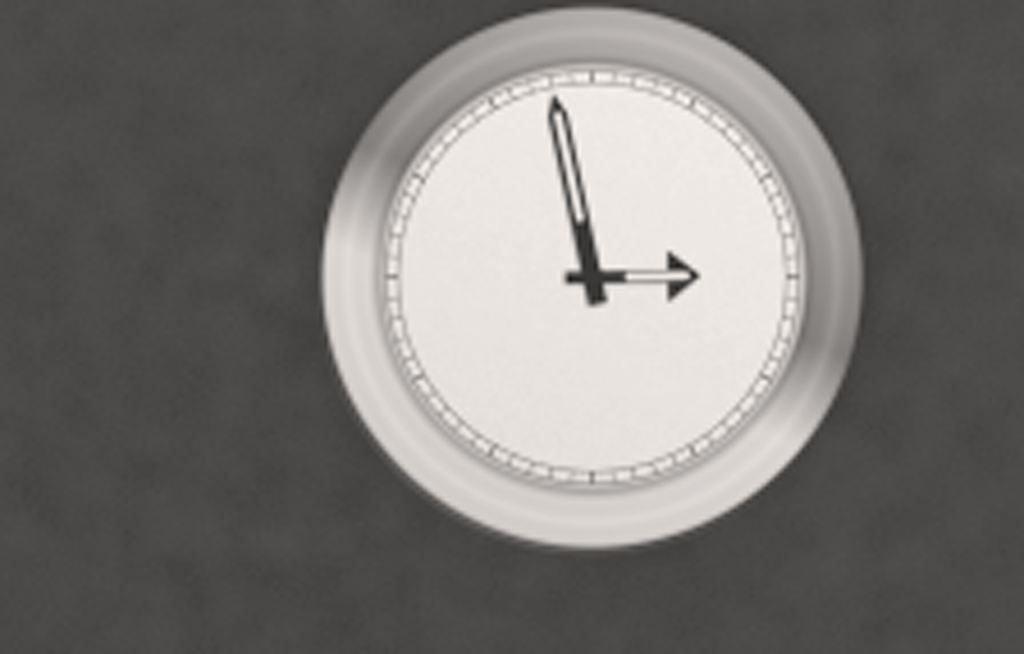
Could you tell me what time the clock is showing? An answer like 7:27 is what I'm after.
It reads 2:58
